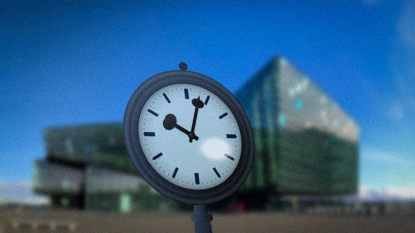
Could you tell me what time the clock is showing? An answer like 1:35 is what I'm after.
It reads 10:03
